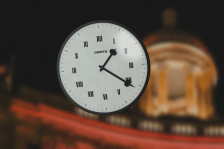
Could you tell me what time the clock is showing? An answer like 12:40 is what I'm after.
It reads 1:21
